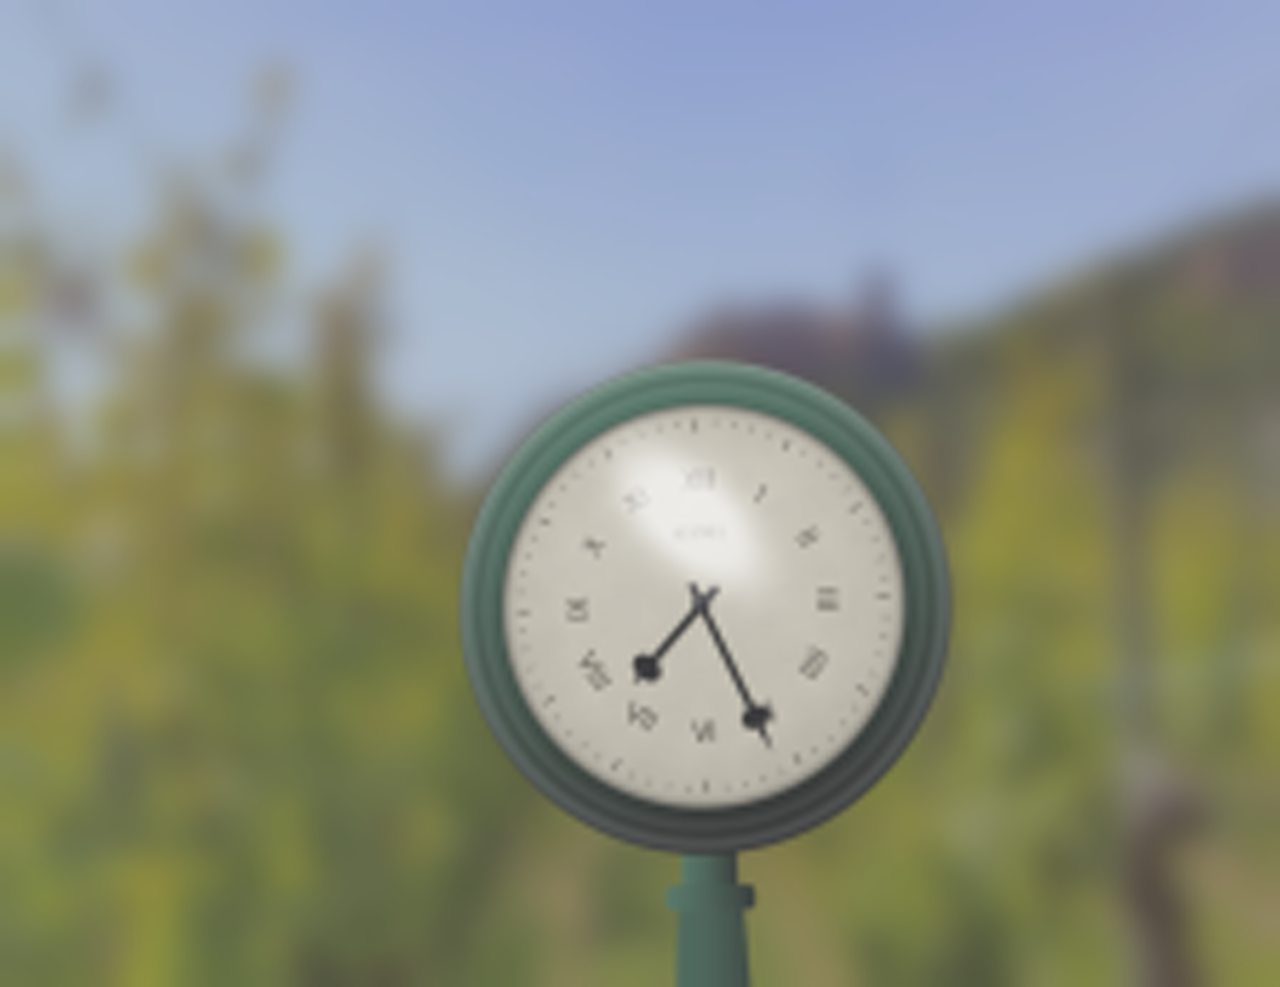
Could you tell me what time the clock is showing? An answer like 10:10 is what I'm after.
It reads 7:26
